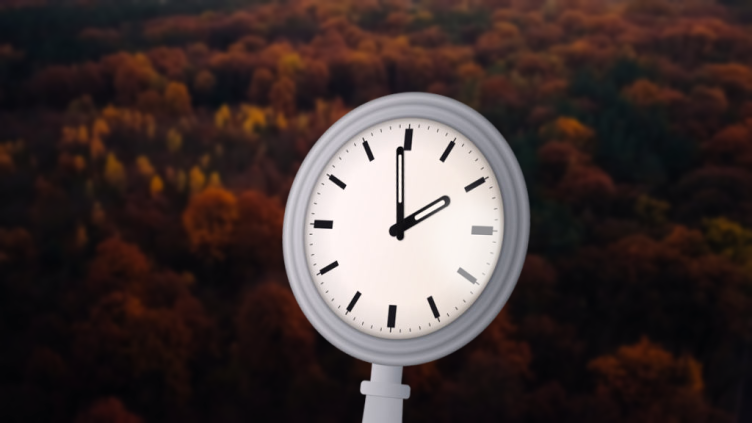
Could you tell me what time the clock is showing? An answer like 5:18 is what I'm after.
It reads 1:59
